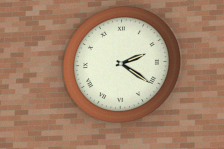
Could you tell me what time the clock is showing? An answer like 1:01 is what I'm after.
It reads 2:21
